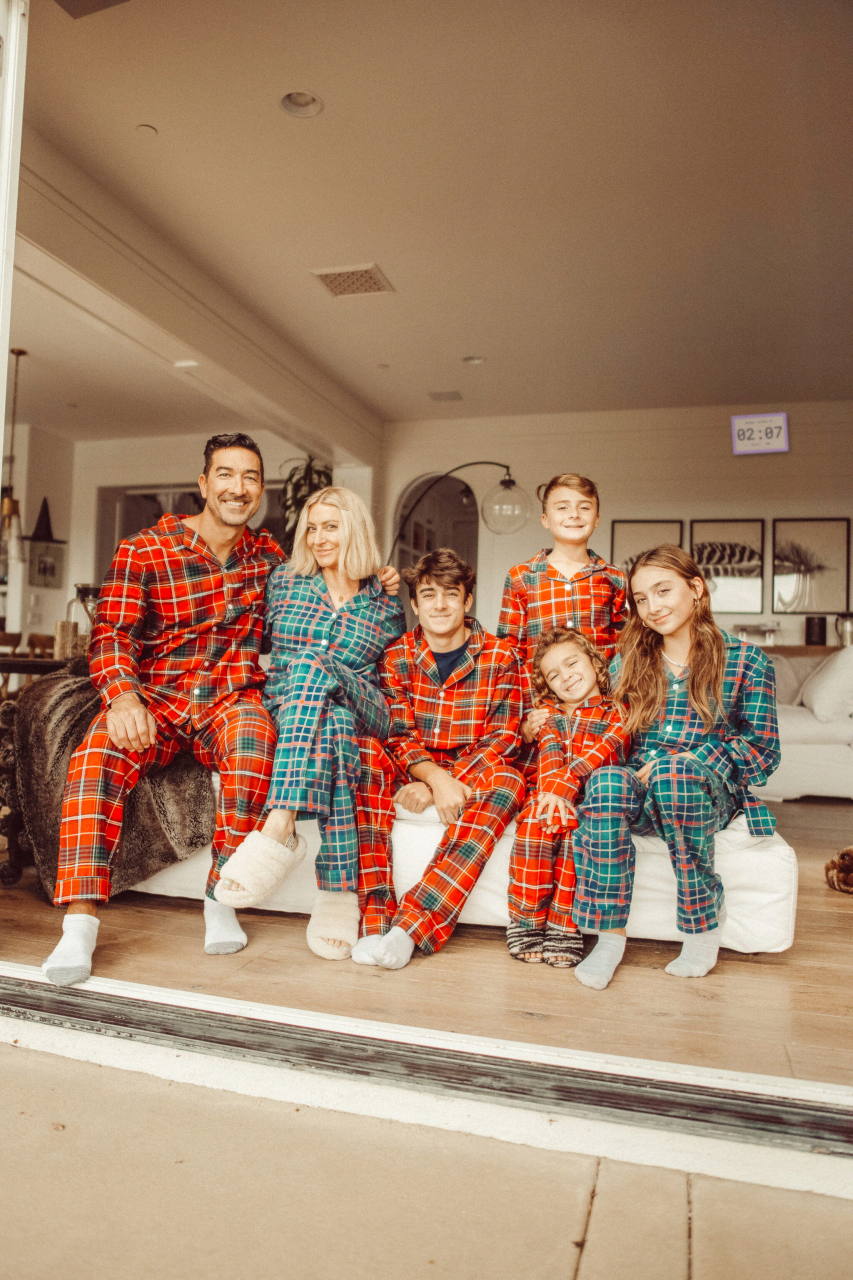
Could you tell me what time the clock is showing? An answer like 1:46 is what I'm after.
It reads 2:07
